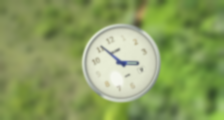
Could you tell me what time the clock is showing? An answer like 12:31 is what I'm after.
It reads 3:56
